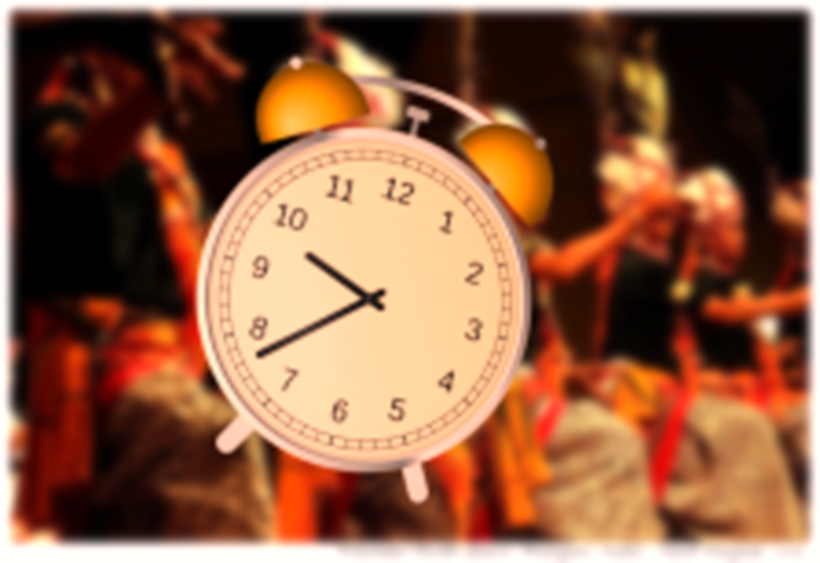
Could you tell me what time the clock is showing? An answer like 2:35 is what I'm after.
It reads 9:38
